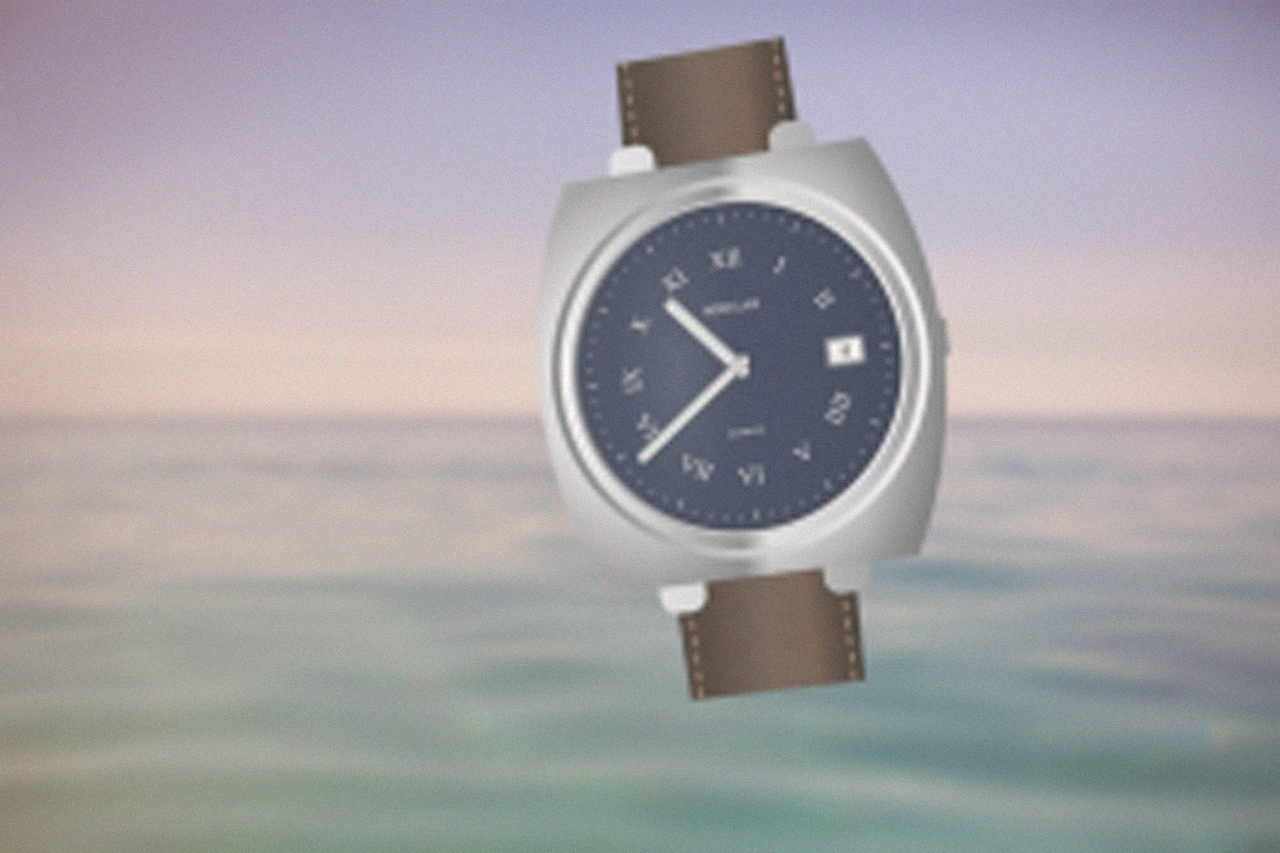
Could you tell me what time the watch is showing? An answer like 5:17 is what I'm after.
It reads 10:39
